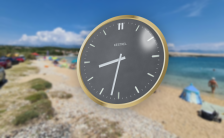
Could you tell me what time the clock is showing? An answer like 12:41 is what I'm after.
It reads 8:32
